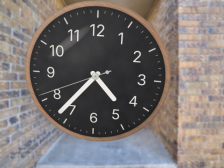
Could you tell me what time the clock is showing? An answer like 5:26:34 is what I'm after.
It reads 4:36:41
